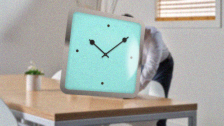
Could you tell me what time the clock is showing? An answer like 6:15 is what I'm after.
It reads 10:08
